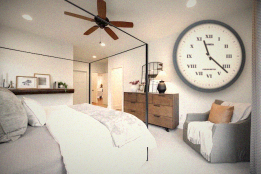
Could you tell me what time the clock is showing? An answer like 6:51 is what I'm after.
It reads 11:22
